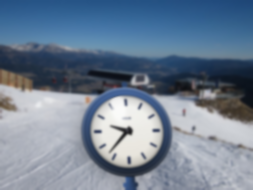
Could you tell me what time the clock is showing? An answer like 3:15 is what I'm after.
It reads 9:37
